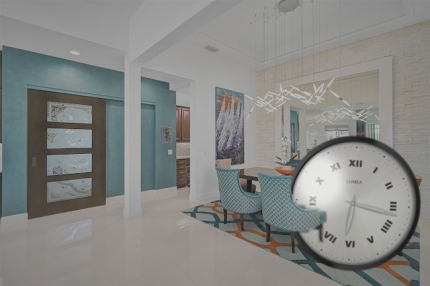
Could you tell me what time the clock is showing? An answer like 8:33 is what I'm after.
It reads 6:17
